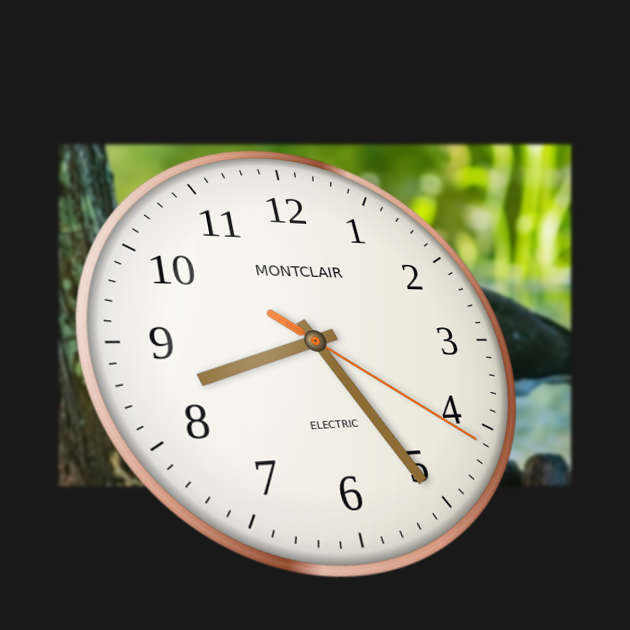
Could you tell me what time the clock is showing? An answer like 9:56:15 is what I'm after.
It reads 8:25:21
